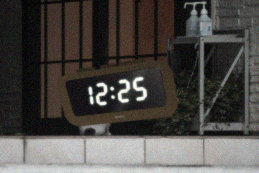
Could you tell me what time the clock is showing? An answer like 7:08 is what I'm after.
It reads 12:25
